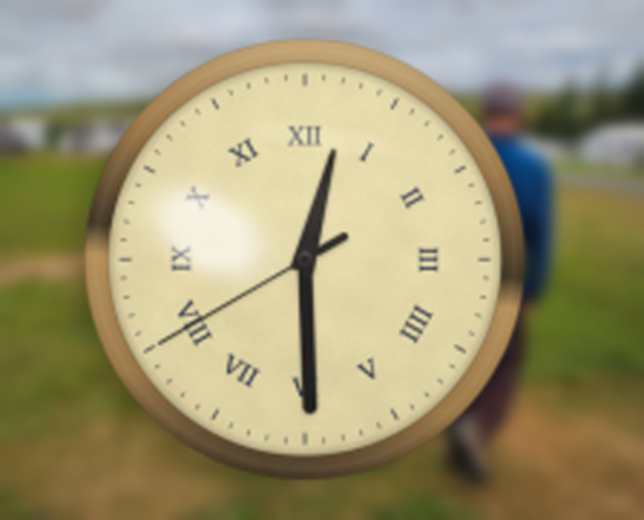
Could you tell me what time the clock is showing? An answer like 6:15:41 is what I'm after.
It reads 12:29:40
